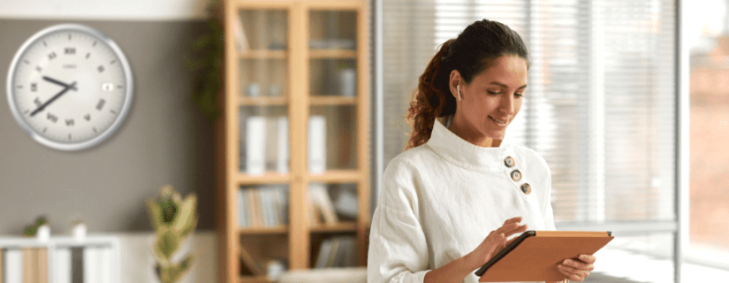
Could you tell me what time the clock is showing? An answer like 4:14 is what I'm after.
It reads 9:39
